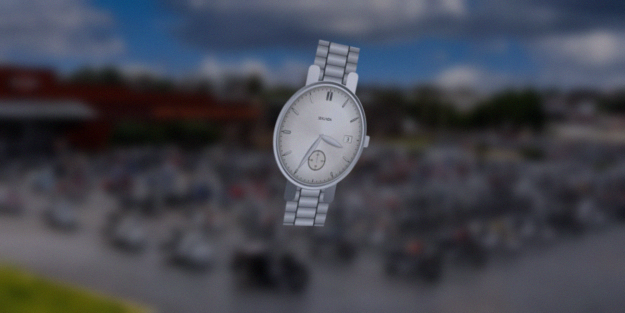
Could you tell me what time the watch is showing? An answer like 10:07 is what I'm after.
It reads 3:35
